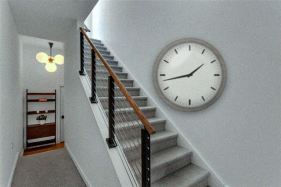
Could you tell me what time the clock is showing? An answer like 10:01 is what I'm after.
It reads 1:43
